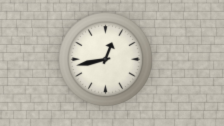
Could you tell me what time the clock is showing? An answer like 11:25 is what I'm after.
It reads 12:43
